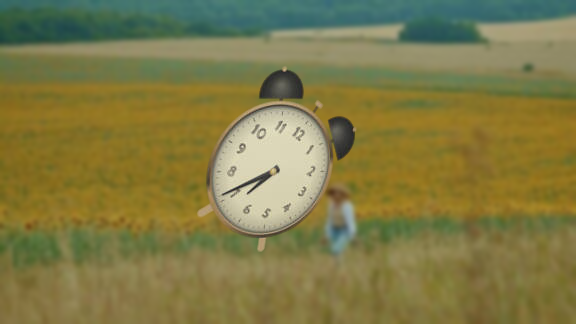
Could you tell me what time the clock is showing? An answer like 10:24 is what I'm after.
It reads 6:36
